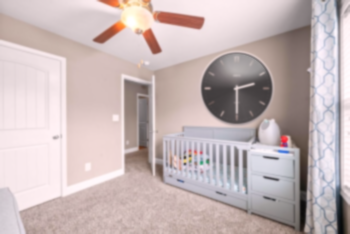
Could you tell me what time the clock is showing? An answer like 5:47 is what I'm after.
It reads 2:30
